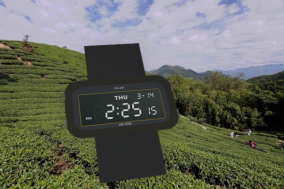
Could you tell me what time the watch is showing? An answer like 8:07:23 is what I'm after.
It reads 2:25:15
